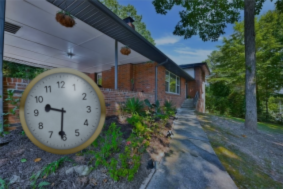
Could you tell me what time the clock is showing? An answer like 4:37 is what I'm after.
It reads 9:31
